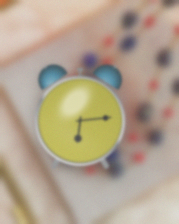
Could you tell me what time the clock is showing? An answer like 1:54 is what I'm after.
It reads 6:14
